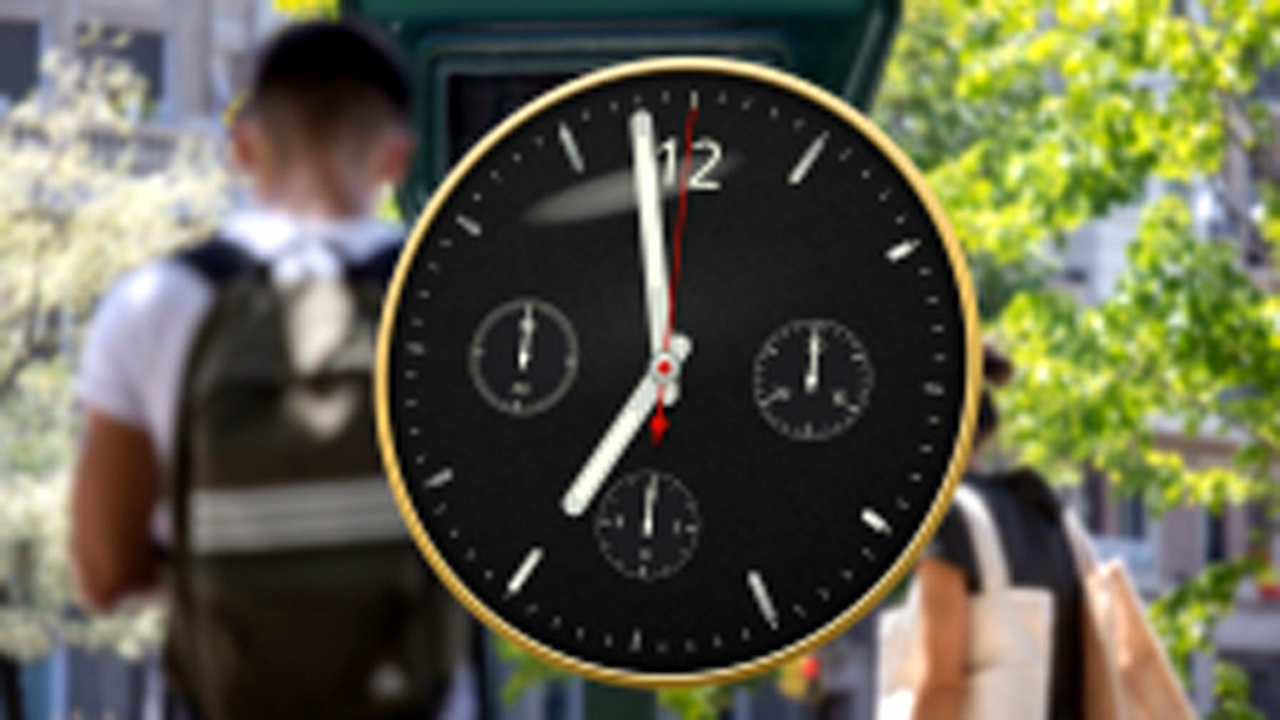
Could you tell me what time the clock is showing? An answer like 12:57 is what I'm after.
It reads 6:58
